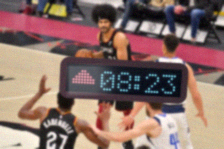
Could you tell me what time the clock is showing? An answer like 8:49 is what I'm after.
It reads 8:23
